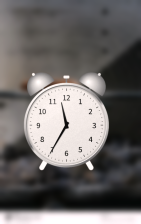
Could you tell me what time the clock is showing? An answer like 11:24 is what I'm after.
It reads 11:35
